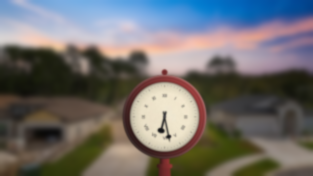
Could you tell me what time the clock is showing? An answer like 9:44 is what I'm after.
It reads 6:28
